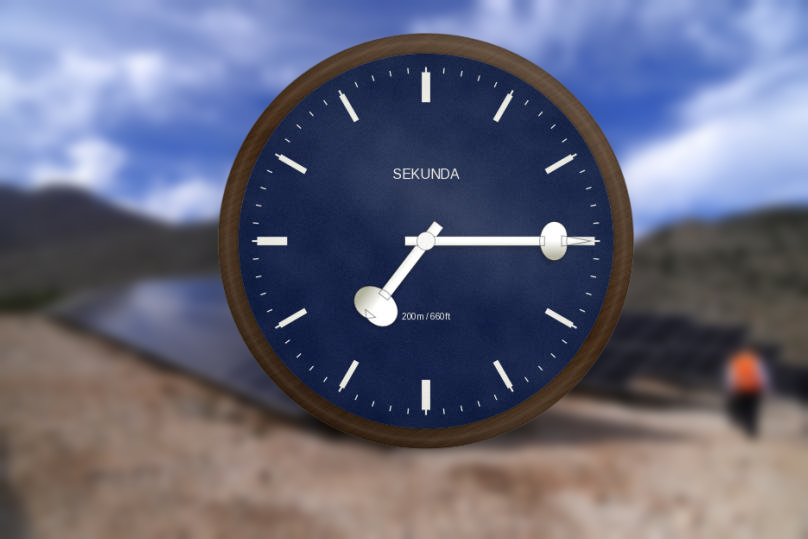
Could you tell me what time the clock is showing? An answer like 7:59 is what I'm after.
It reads 7:15
